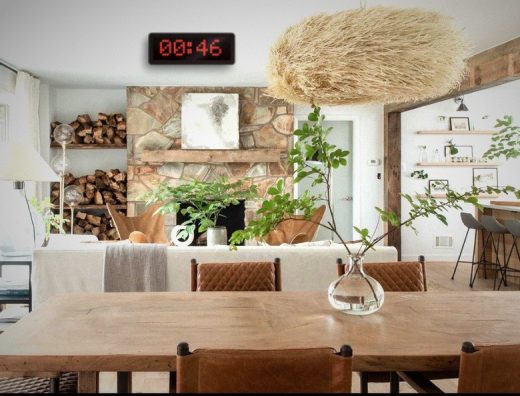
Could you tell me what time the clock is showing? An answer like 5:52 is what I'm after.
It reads 0:46
